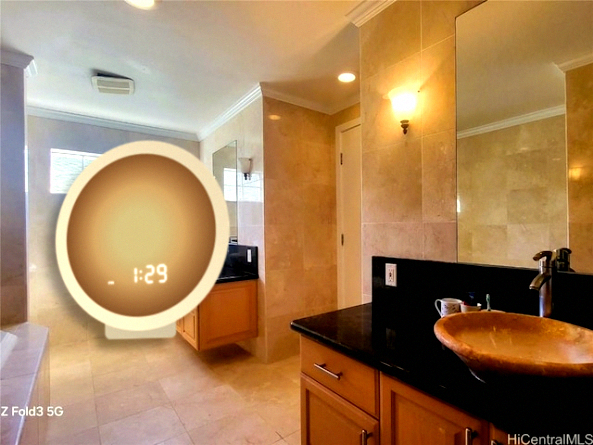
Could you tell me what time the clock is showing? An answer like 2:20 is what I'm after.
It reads 1:29
